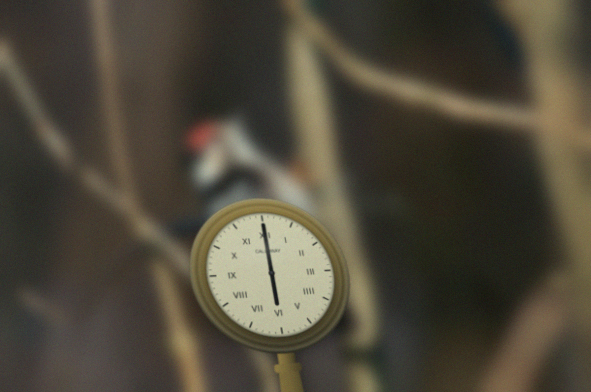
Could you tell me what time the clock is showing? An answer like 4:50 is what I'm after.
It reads 6:00
